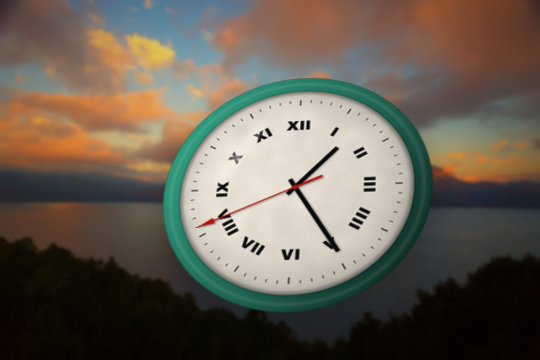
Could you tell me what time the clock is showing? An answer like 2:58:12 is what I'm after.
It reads 1:24:41
